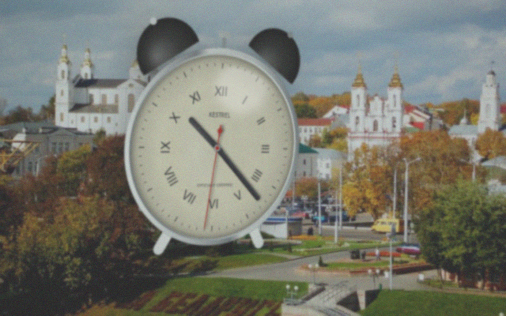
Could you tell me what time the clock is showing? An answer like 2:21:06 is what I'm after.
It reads 10:22:31
